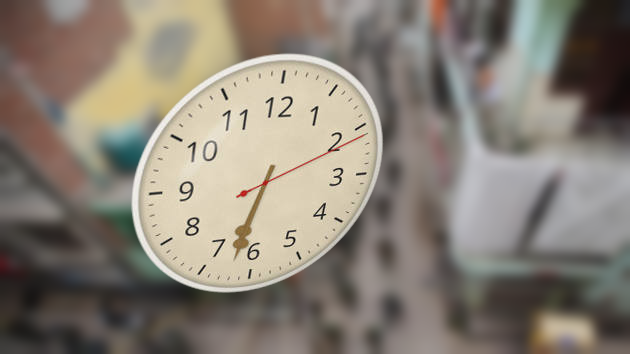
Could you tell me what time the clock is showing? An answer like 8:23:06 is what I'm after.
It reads 6:32:11
